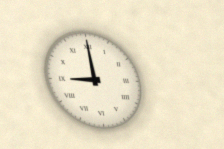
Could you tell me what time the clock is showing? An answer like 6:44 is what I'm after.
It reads 9:00
